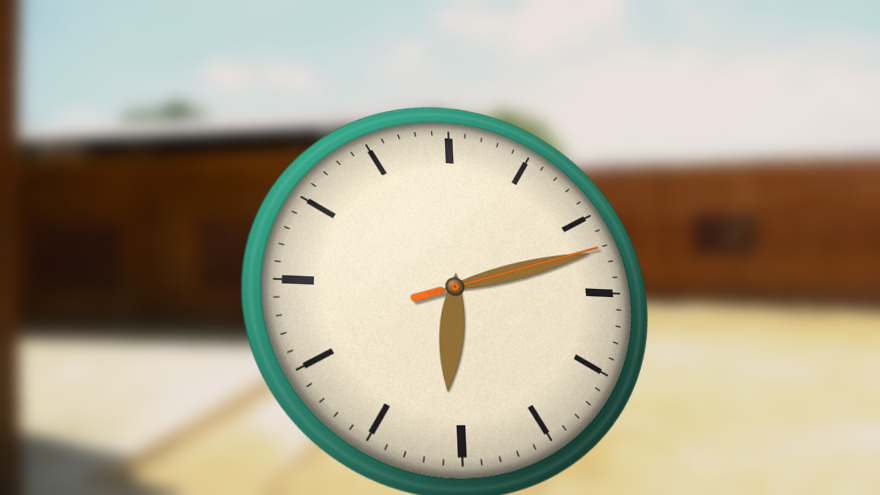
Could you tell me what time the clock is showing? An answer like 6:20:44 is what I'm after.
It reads 6:12:12
